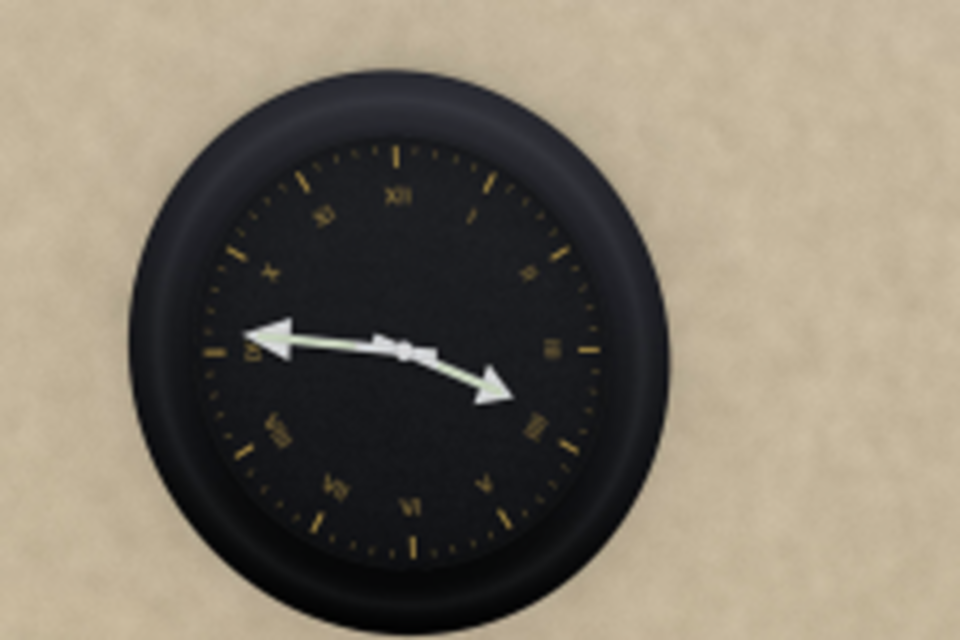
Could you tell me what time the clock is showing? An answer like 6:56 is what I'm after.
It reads 3:46
